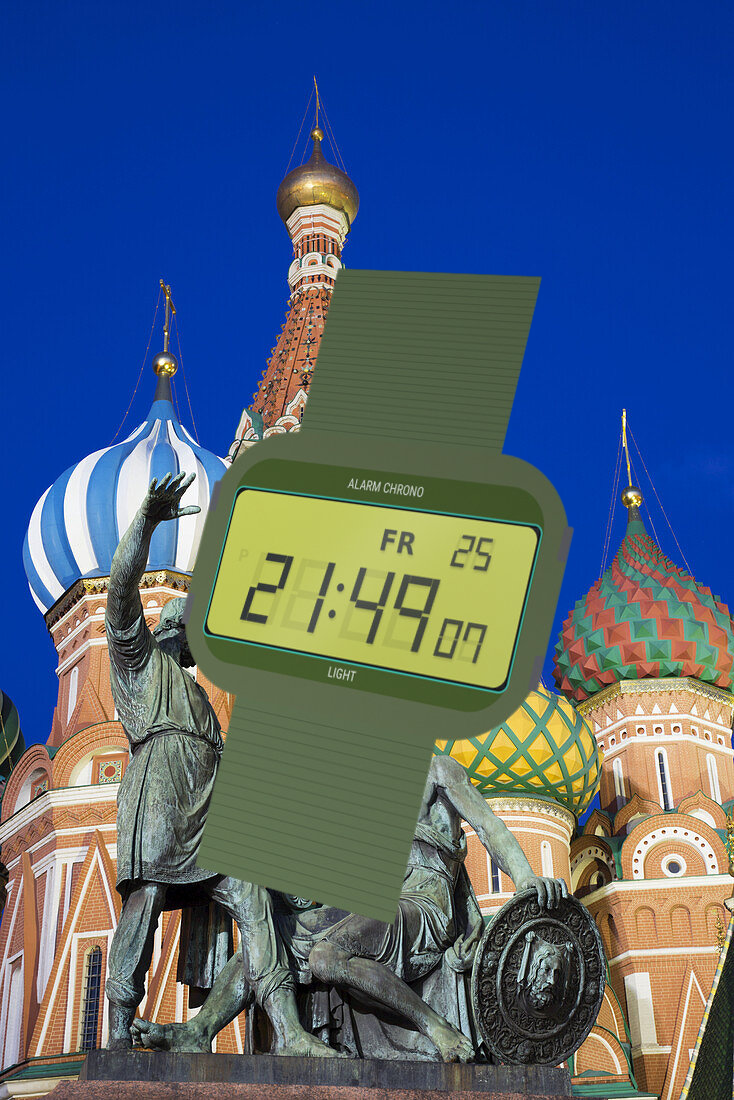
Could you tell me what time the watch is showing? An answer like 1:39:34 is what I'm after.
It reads 21:49:07
